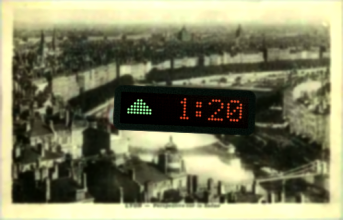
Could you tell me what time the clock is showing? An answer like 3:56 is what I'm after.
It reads 1:20
